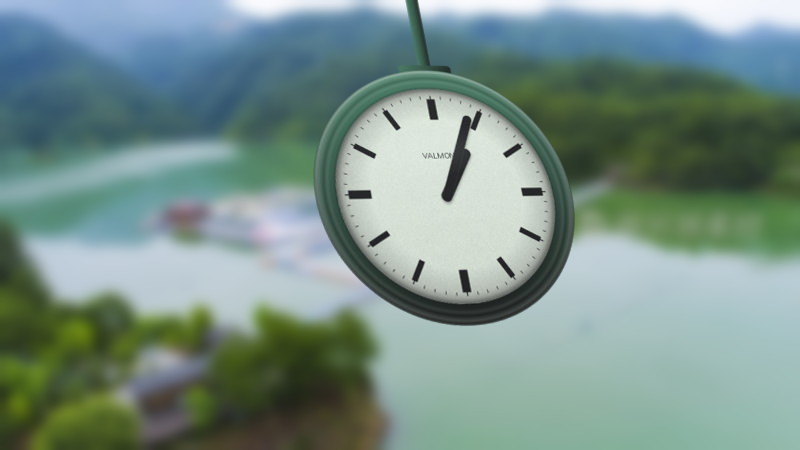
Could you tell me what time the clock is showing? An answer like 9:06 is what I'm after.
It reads 1:04
